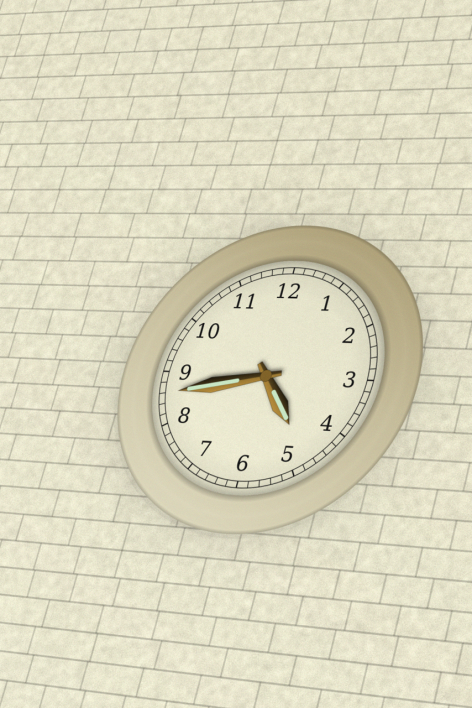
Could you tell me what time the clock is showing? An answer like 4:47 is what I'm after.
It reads 4:43
